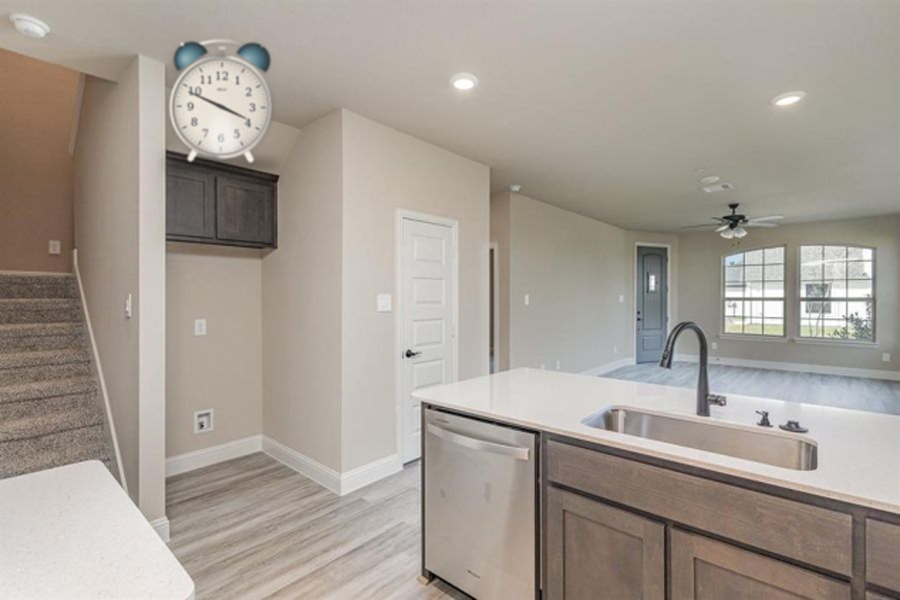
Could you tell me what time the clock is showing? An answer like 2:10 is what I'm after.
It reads 3:49
